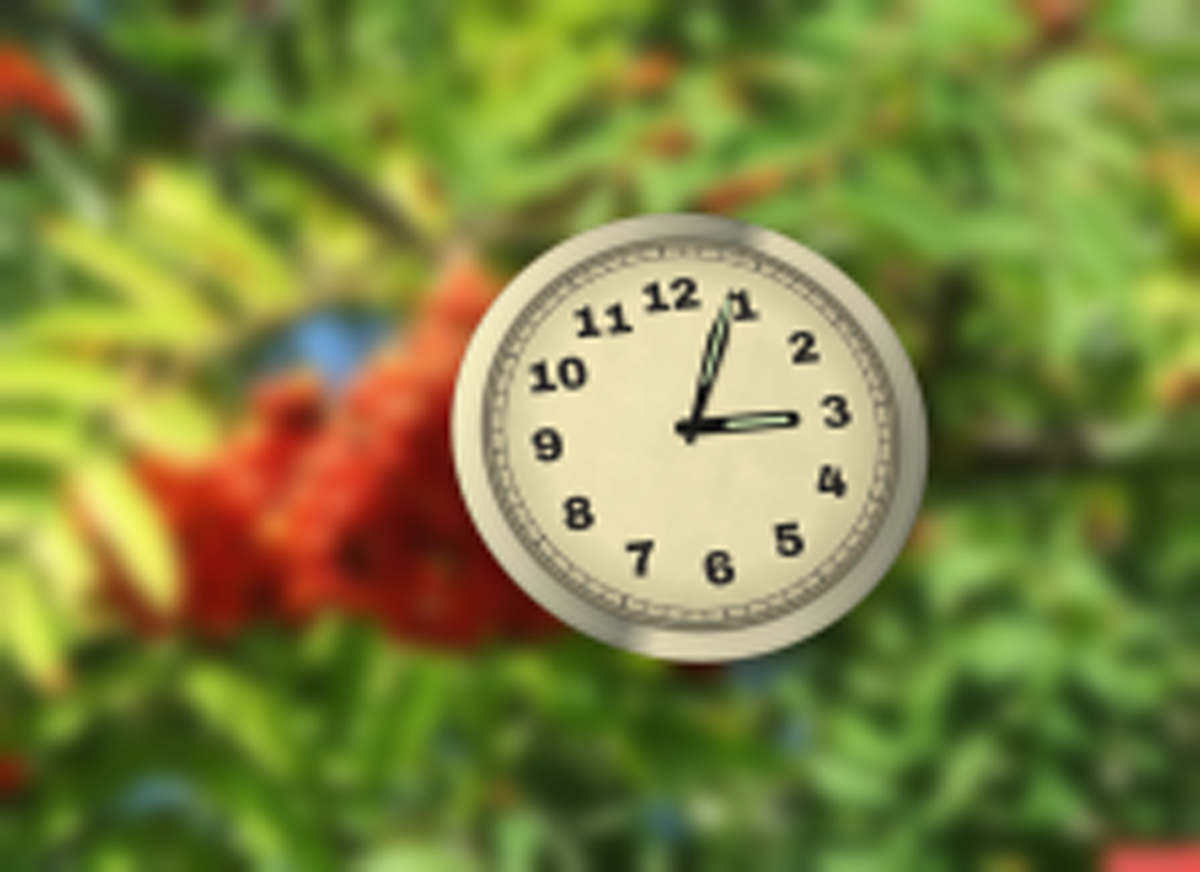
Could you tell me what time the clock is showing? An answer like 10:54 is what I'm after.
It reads 3:04
